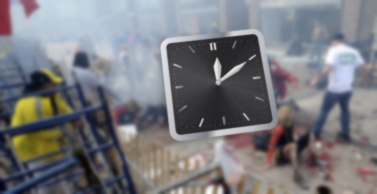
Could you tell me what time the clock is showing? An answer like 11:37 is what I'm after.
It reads 12:10
